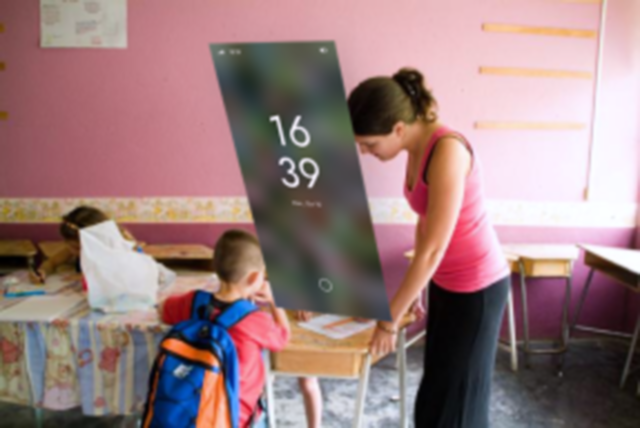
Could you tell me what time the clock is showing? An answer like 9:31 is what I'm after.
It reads 16:39
